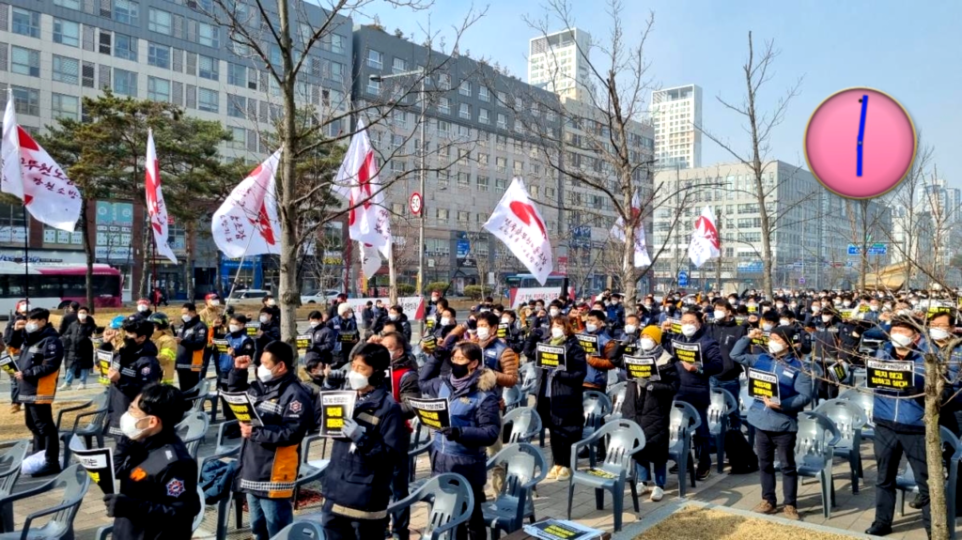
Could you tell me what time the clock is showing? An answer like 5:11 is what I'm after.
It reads 6:01
